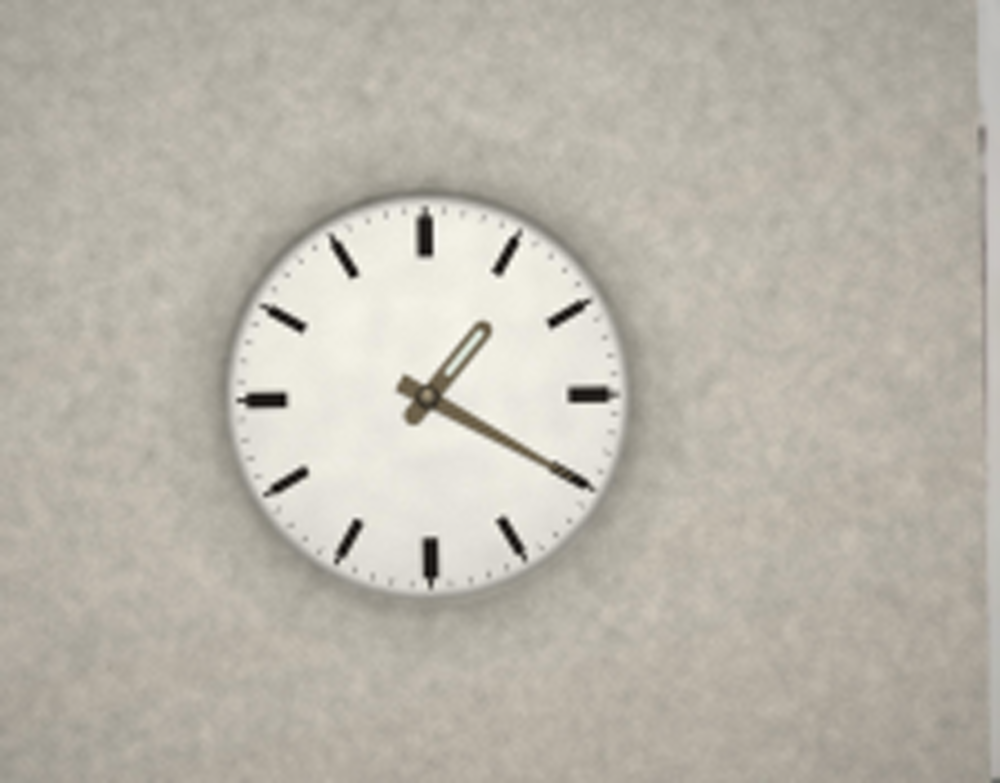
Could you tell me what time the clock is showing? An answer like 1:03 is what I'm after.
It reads 1:20
